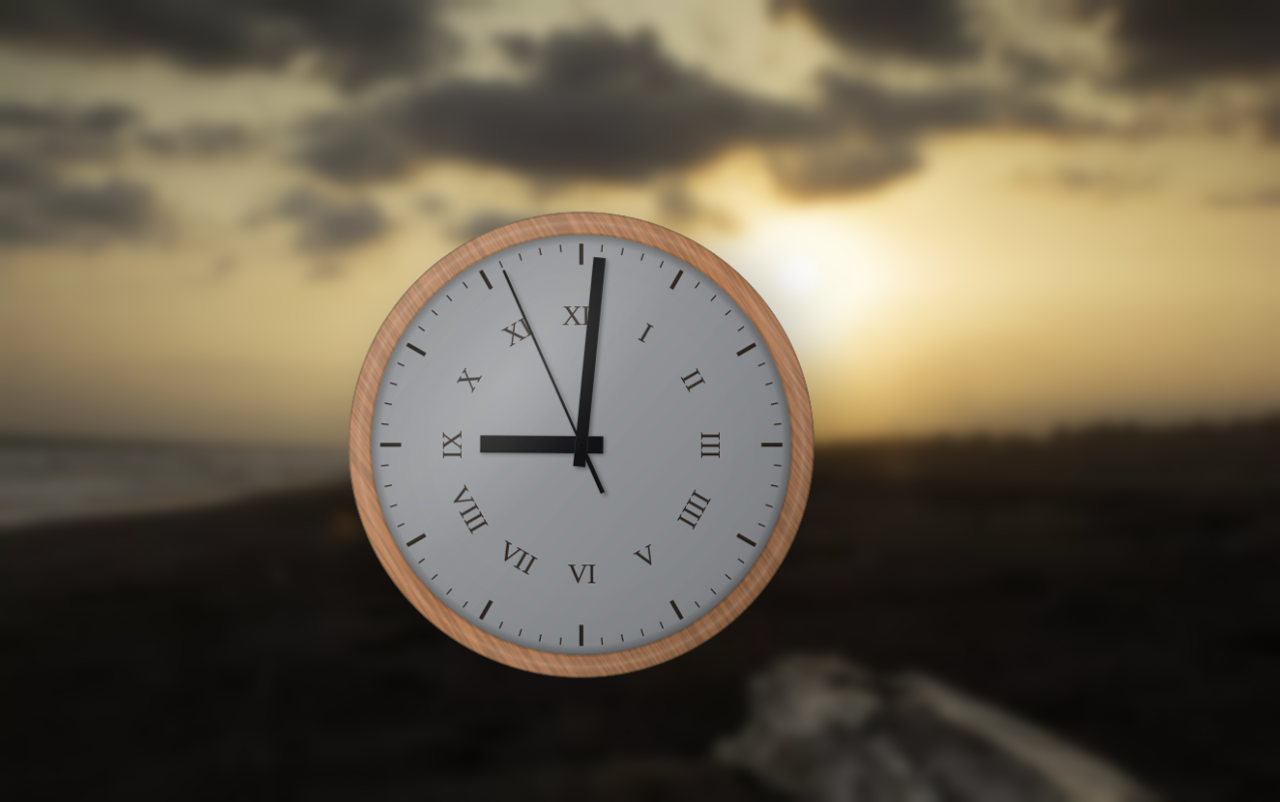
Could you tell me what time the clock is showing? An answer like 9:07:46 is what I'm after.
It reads 9:00:56
